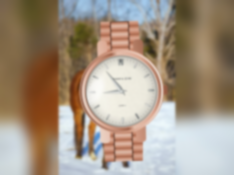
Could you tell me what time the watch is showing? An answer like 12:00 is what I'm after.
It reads 8:54
